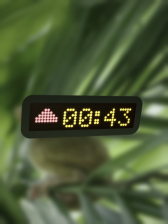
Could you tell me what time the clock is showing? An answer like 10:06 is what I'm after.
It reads 0:43
